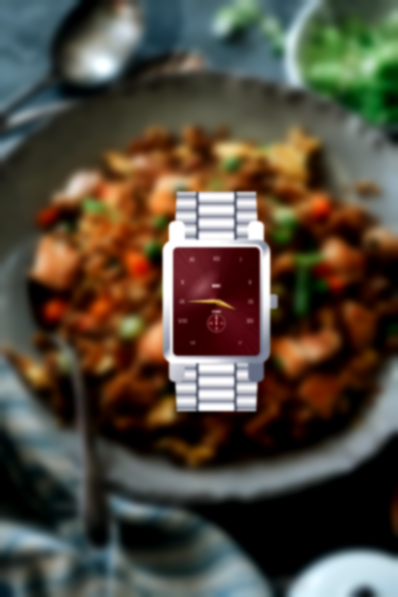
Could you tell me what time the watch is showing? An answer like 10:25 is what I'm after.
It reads 3:45
